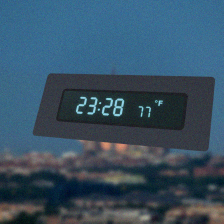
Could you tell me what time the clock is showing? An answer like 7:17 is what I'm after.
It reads 23:28
